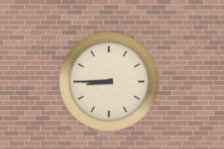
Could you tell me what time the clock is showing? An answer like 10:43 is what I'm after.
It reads 8:45
